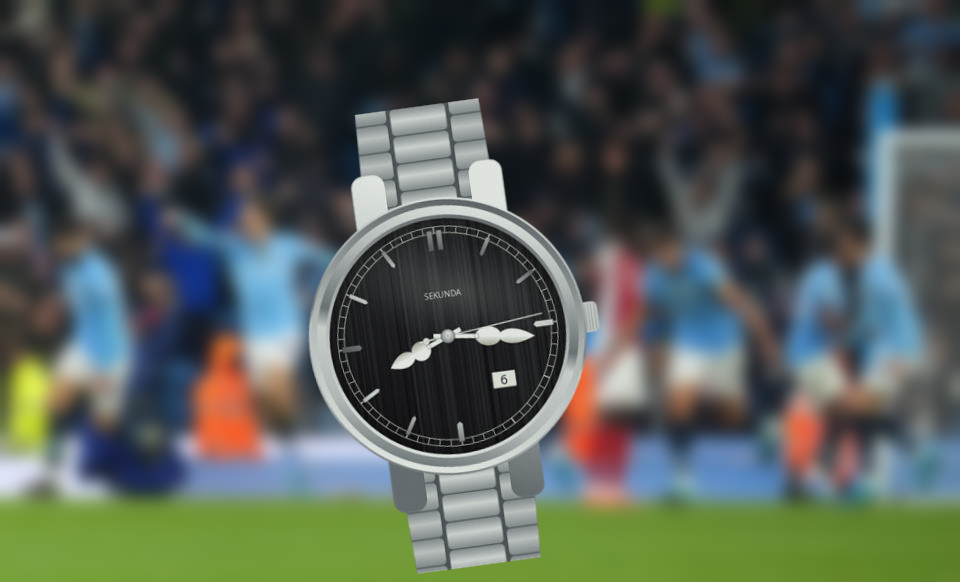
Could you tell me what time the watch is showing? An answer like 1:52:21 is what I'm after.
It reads 8:16:14
